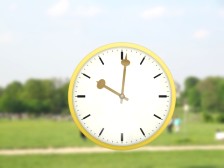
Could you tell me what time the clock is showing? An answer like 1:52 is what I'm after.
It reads 10:01
